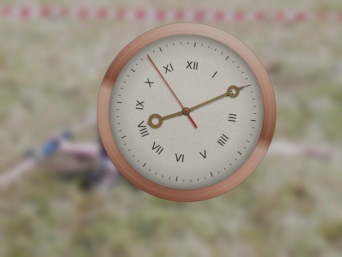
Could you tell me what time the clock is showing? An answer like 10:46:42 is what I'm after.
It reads 8:09:53
